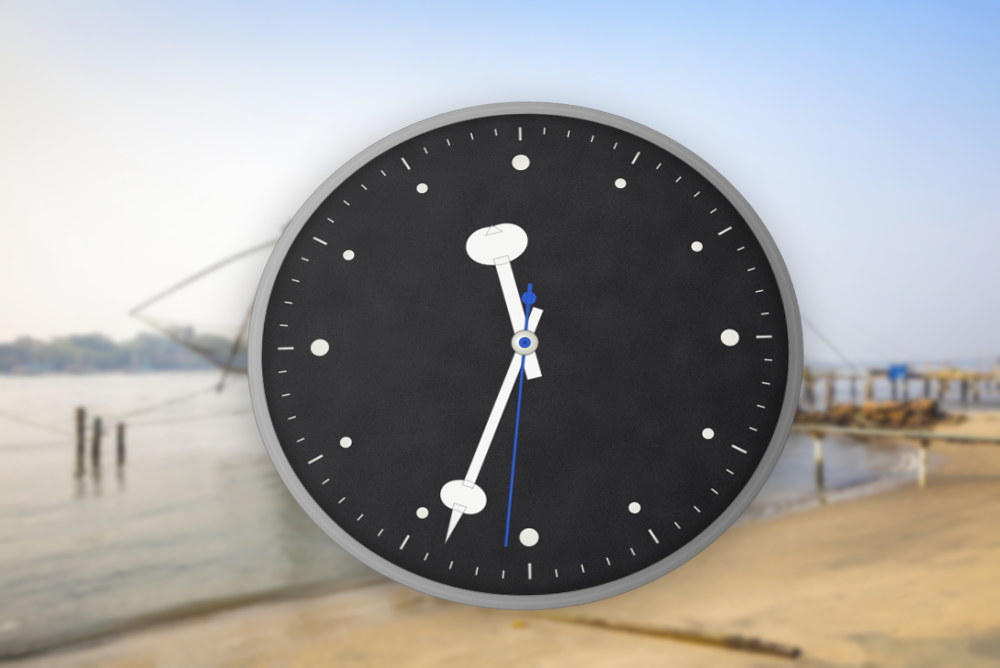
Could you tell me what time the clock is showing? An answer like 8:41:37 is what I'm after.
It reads 11:33:31
